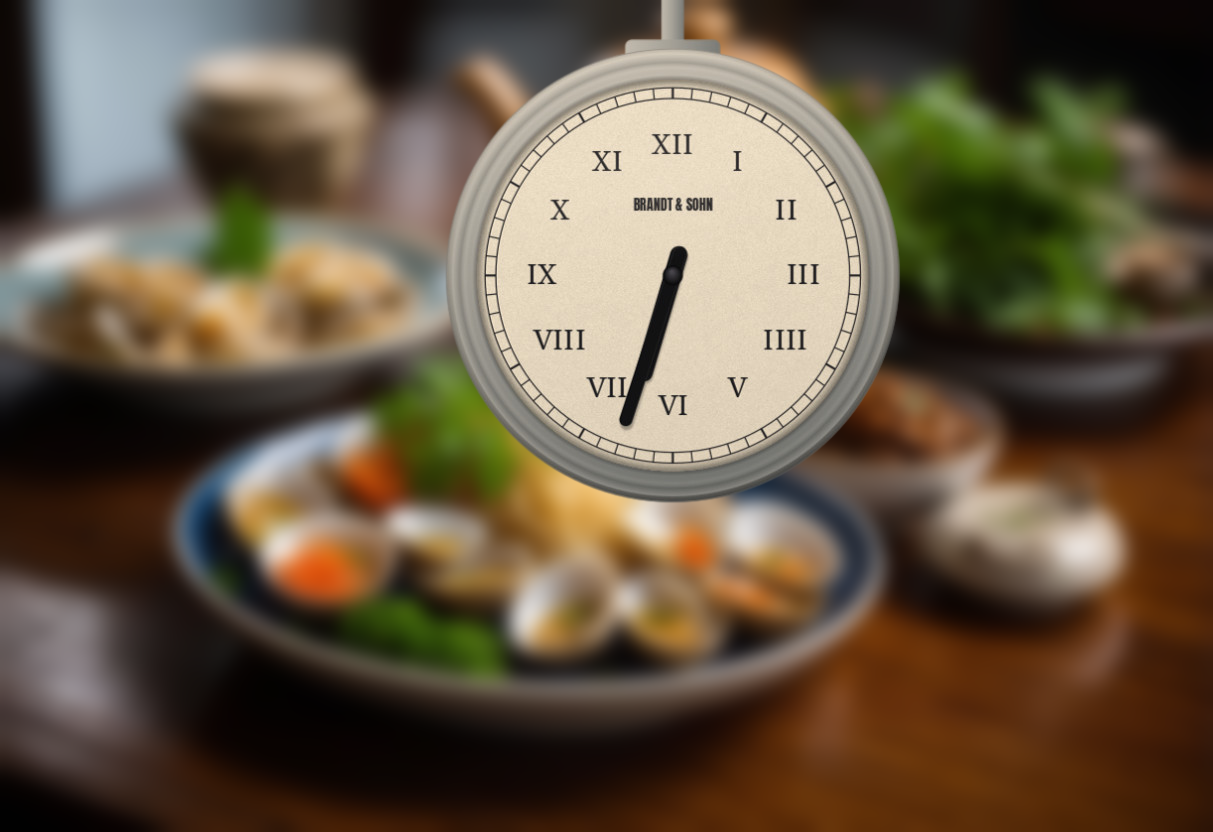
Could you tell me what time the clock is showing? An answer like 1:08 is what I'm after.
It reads 6:33
